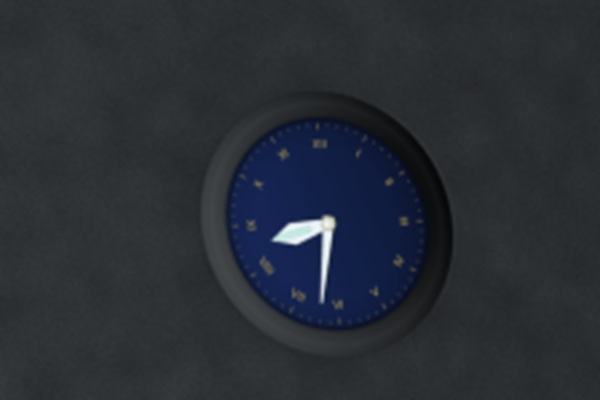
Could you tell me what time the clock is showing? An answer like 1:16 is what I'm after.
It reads 8:32
